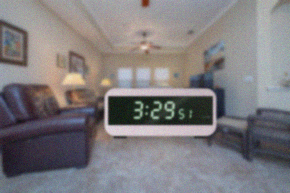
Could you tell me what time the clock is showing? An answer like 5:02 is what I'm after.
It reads 3:29
